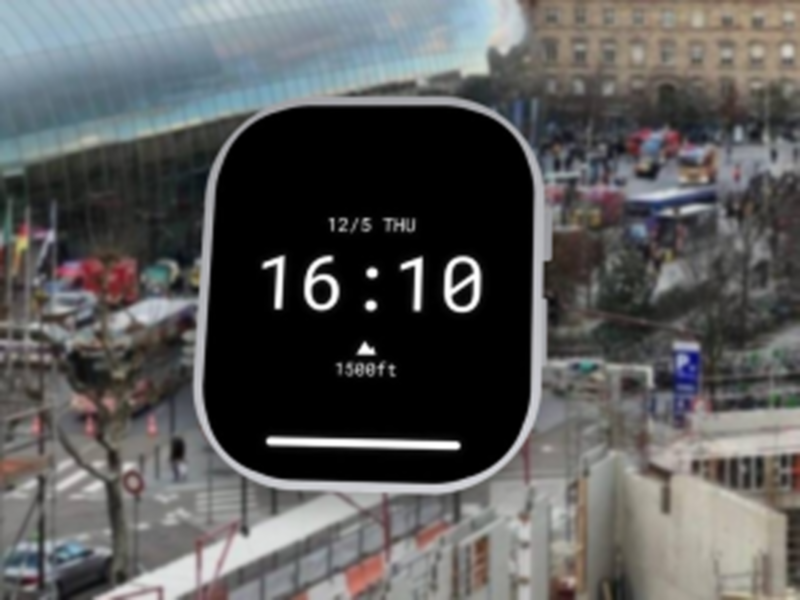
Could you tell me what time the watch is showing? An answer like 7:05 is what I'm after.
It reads 16:10
